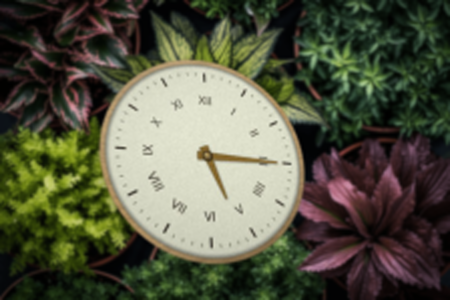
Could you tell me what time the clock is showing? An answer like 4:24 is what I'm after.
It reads 5:15
